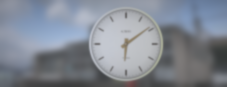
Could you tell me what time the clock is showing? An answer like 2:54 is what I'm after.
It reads 6:09
